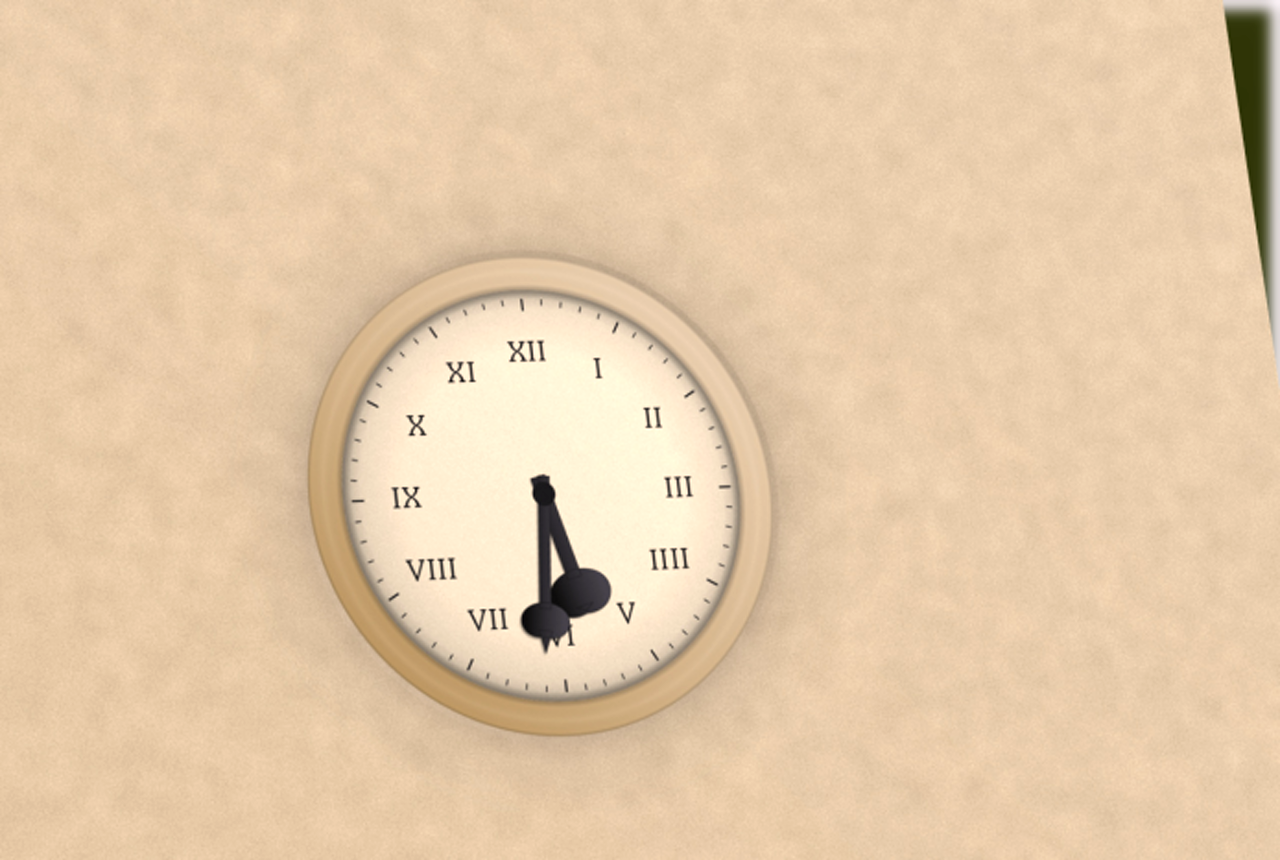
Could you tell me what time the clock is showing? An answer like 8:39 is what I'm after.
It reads 5:31
